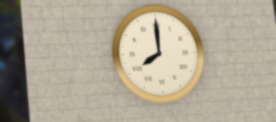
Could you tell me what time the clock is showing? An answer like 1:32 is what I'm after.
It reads 8:00
